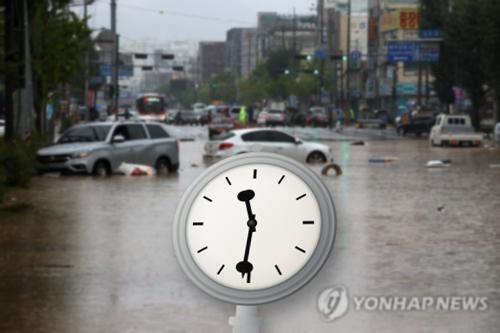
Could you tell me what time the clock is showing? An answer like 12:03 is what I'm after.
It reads 11:31
